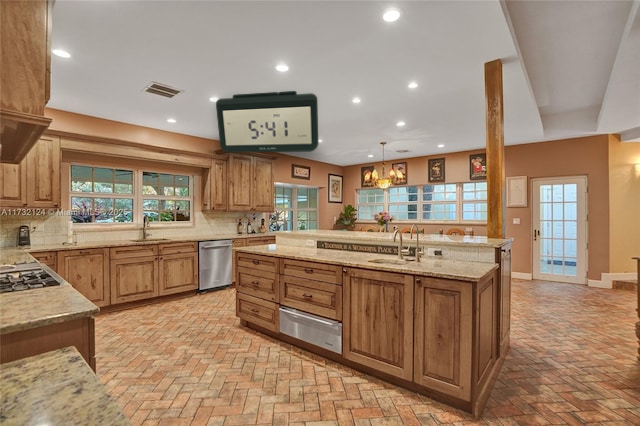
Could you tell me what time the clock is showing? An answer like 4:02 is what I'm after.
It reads 5:41
